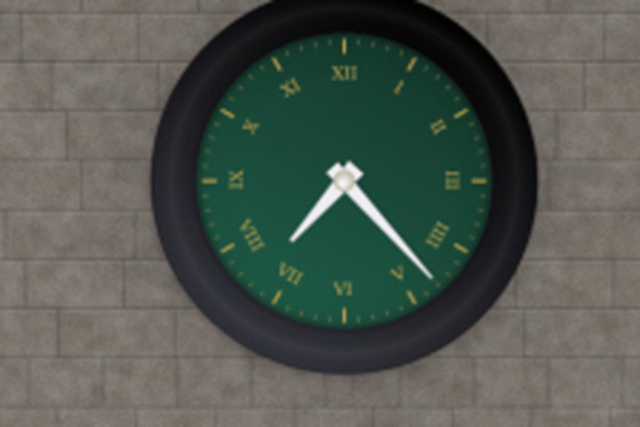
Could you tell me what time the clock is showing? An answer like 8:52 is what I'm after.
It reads 7:23
